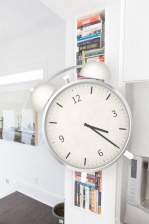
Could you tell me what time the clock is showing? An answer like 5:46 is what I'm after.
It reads 4:25
